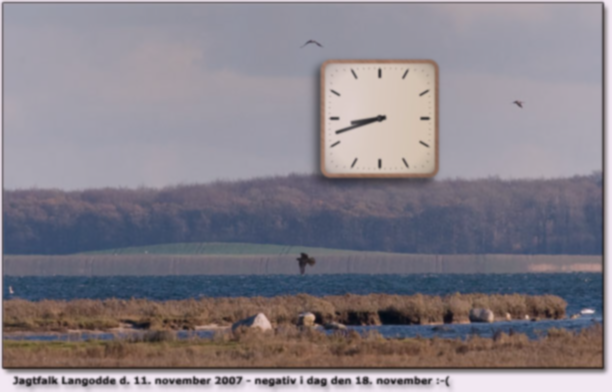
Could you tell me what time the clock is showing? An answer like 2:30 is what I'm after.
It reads 8:42
